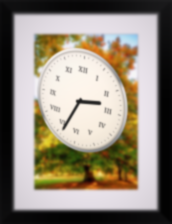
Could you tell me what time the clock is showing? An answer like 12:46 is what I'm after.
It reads 2:34
